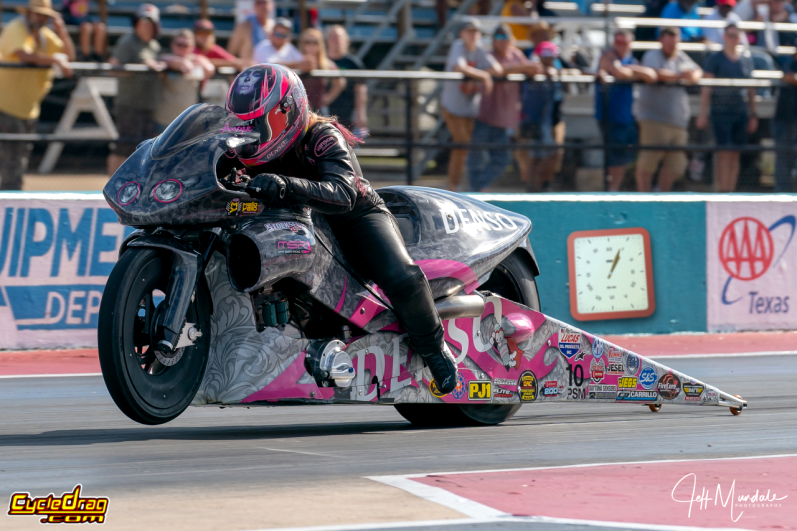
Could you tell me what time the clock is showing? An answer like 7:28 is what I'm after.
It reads 1:04
